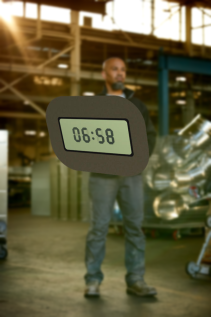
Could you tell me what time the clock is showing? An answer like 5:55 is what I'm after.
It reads 6:58
